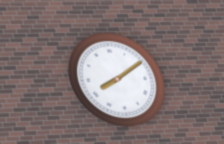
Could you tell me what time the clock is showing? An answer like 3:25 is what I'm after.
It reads 8:10
